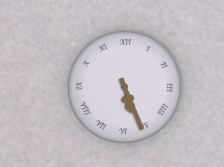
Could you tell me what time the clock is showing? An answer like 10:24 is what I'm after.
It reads 5:26
